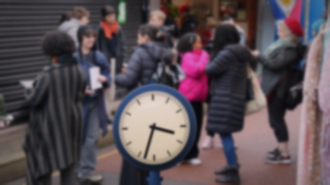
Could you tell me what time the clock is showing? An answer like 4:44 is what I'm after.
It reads 3:33
